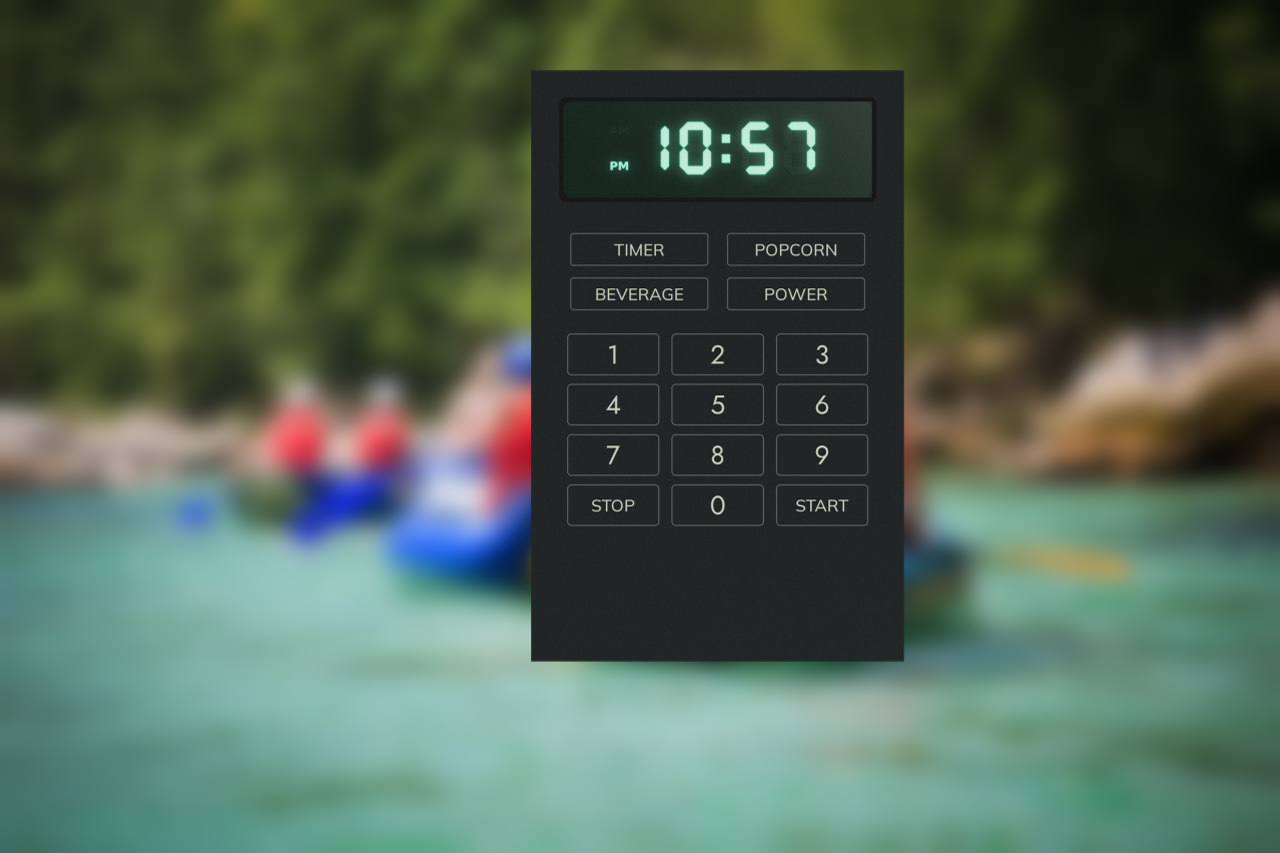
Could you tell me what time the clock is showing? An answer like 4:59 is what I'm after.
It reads 10:57
